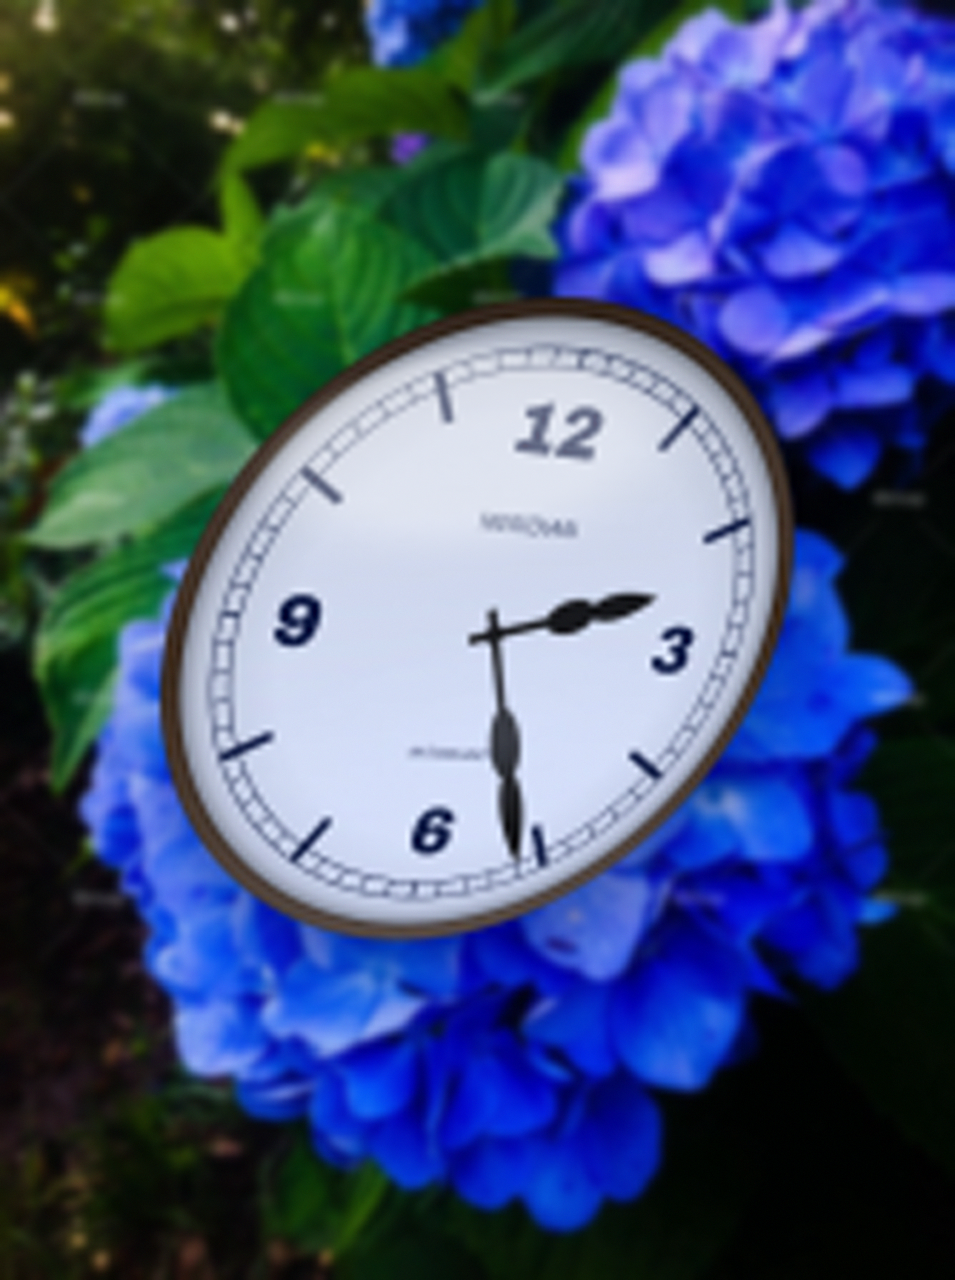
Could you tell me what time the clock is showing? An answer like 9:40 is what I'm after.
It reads 2:26
